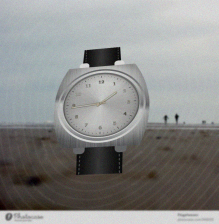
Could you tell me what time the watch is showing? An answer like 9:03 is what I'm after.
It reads 1:44
